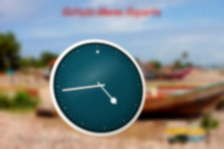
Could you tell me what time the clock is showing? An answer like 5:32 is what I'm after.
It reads 4:44
